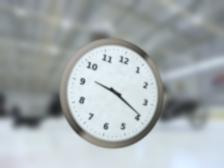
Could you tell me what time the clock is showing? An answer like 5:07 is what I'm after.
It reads 9:19
